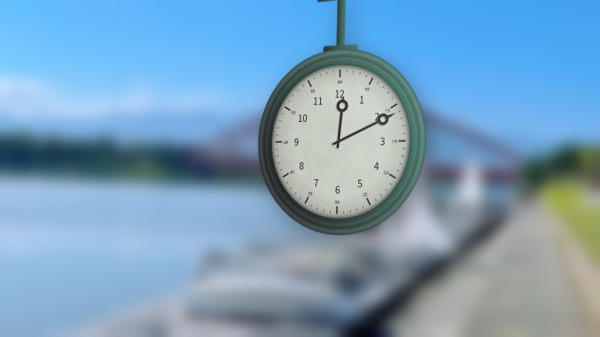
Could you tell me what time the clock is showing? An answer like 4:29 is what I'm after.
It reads 12:11
